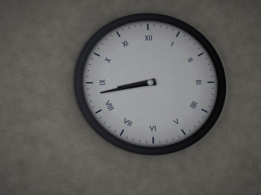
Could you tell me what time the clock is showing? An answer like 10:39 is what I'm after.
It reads 8:43
